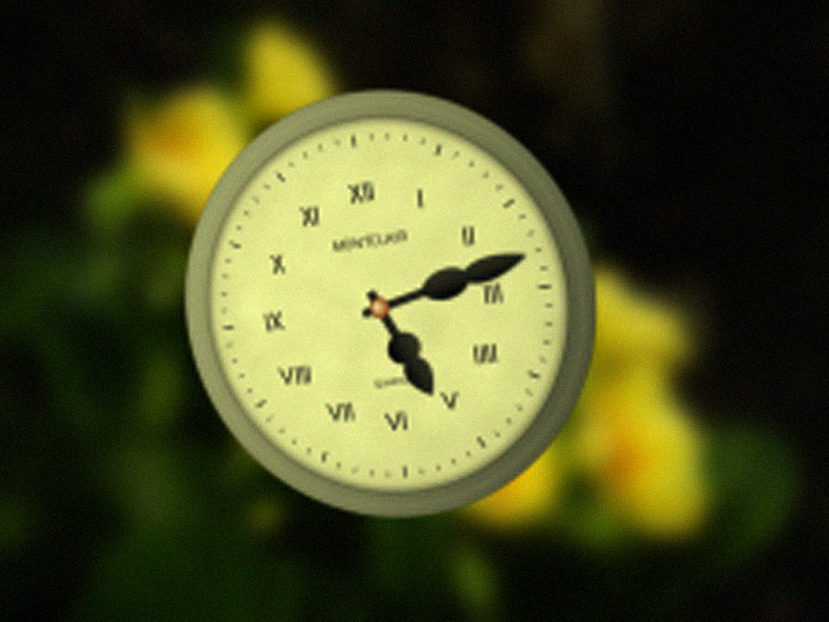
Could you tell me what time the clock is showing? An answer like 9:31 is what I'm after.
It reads 5:13
